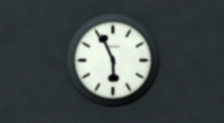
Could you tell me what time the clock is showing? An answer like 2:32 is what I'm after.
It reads 5:56
